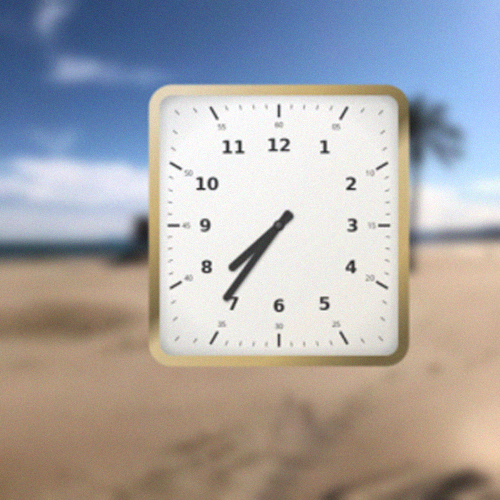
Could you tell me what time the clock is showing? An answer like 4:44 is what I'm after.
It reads 7:36
